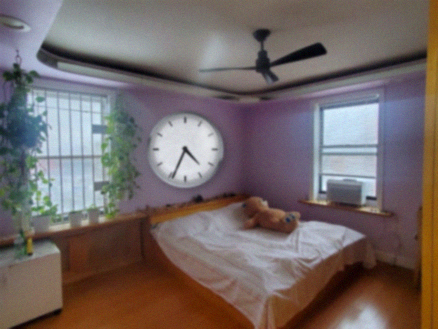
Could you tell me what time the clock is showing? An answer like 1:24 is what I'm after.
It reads 4:34
